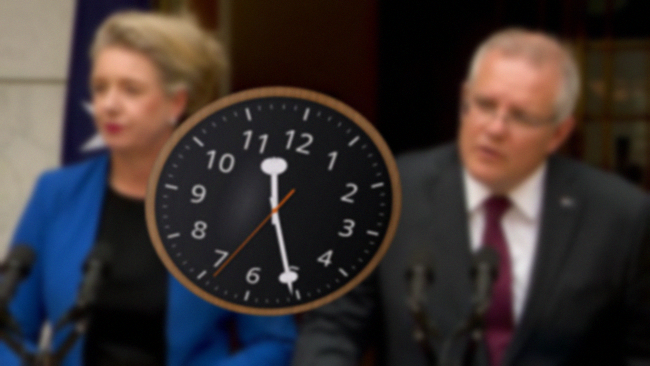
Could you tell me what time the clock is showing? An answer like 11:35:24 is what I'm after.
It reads 11:25:34
